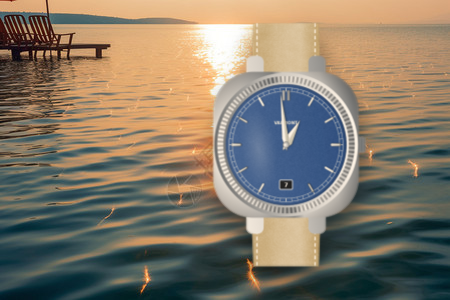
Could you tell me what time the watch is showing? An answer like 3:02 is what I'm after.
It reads 12:59
